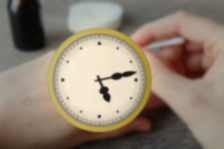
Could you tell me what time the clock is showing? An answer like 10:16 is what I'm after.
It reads 5:13
